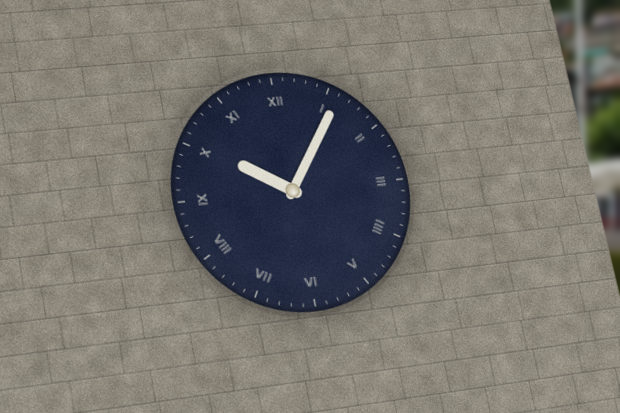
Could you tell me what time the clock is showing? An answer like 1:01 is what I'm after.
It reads 10:06
